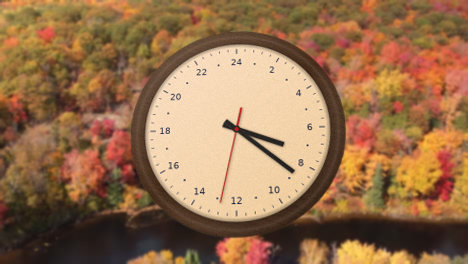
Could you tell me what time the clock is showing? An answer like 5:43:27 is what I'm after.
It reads 7:21:32
